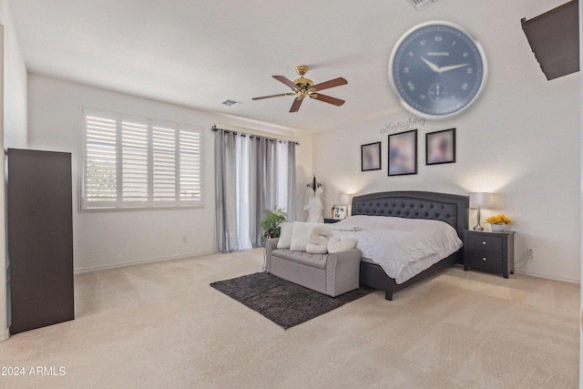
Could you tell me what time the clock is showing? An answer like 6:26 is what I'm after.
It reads 10:13
